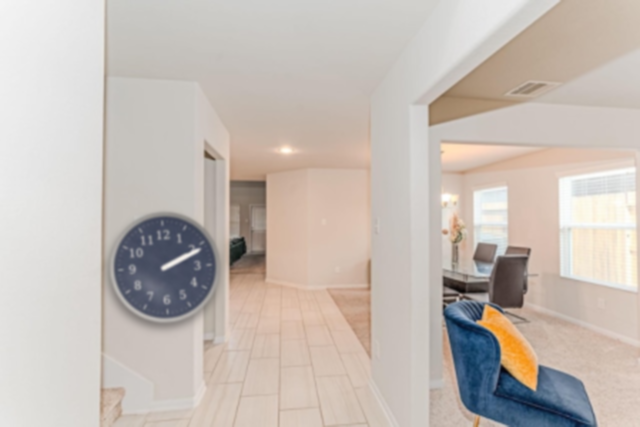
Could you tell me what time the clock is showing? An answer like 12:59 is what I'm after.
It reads 2:11
